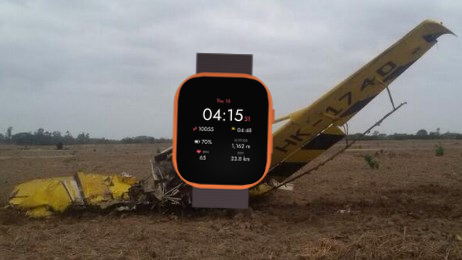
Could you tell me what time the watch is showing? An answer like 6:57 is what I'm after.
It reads 4:15
